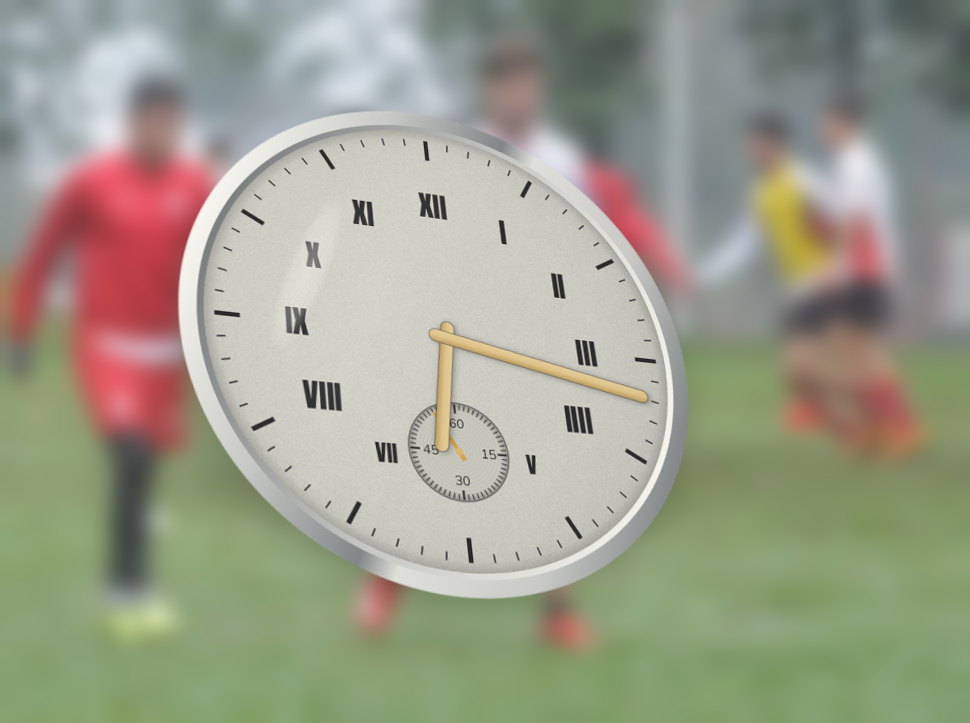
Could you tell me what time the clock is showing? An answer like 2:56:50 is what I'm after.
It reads 6:16:55
